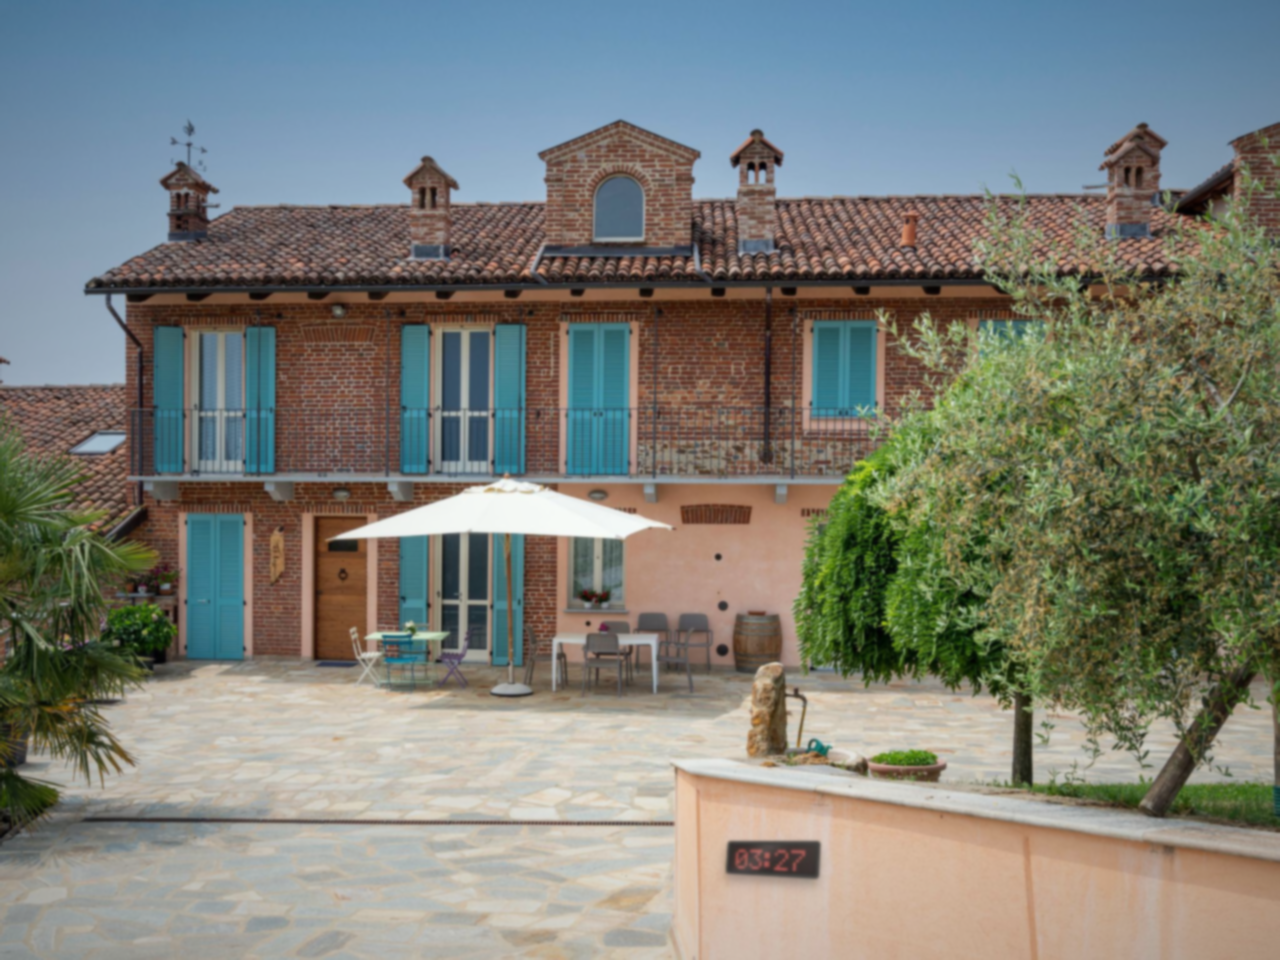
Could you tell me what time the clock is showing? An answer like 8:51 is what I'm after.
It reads 3:27
